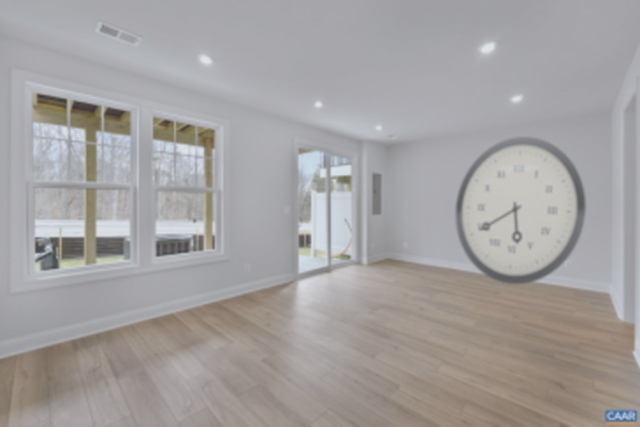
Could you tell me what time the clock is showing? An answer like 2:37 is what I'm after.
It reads 5:40
